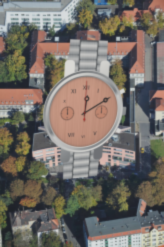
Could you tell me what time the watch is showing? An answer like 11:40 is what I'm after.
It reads 12:10
